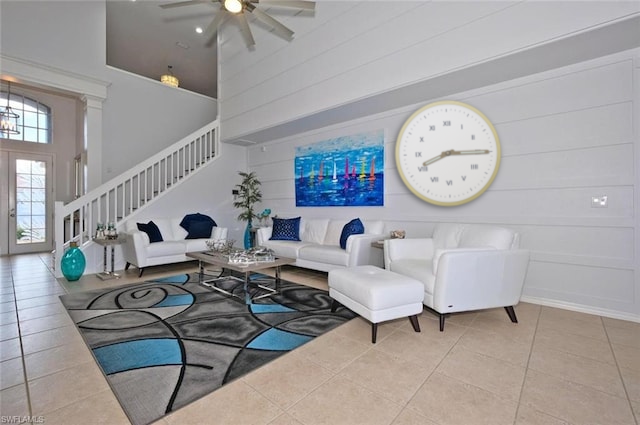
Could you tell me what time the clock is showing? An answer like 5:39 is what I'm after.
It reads 8:15
